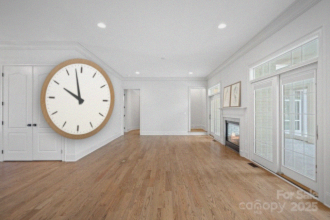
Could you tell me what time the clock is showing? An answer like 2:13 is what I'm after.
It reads 9:58
